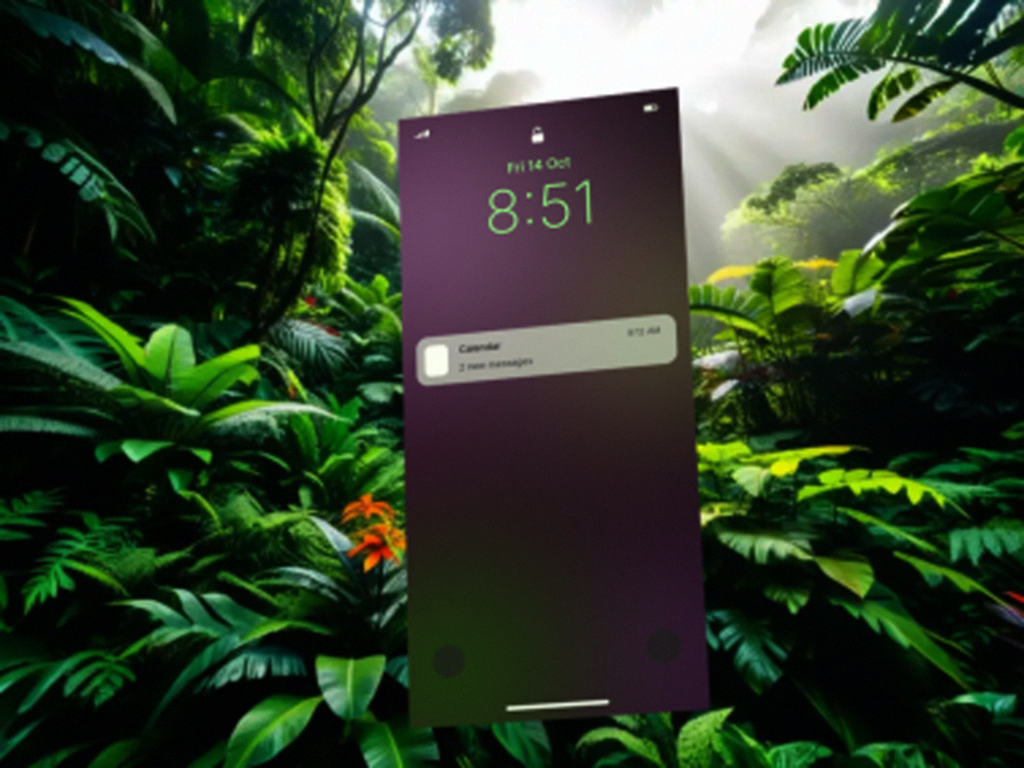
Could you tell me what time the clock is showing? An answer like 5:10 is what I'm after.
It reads 8:51
